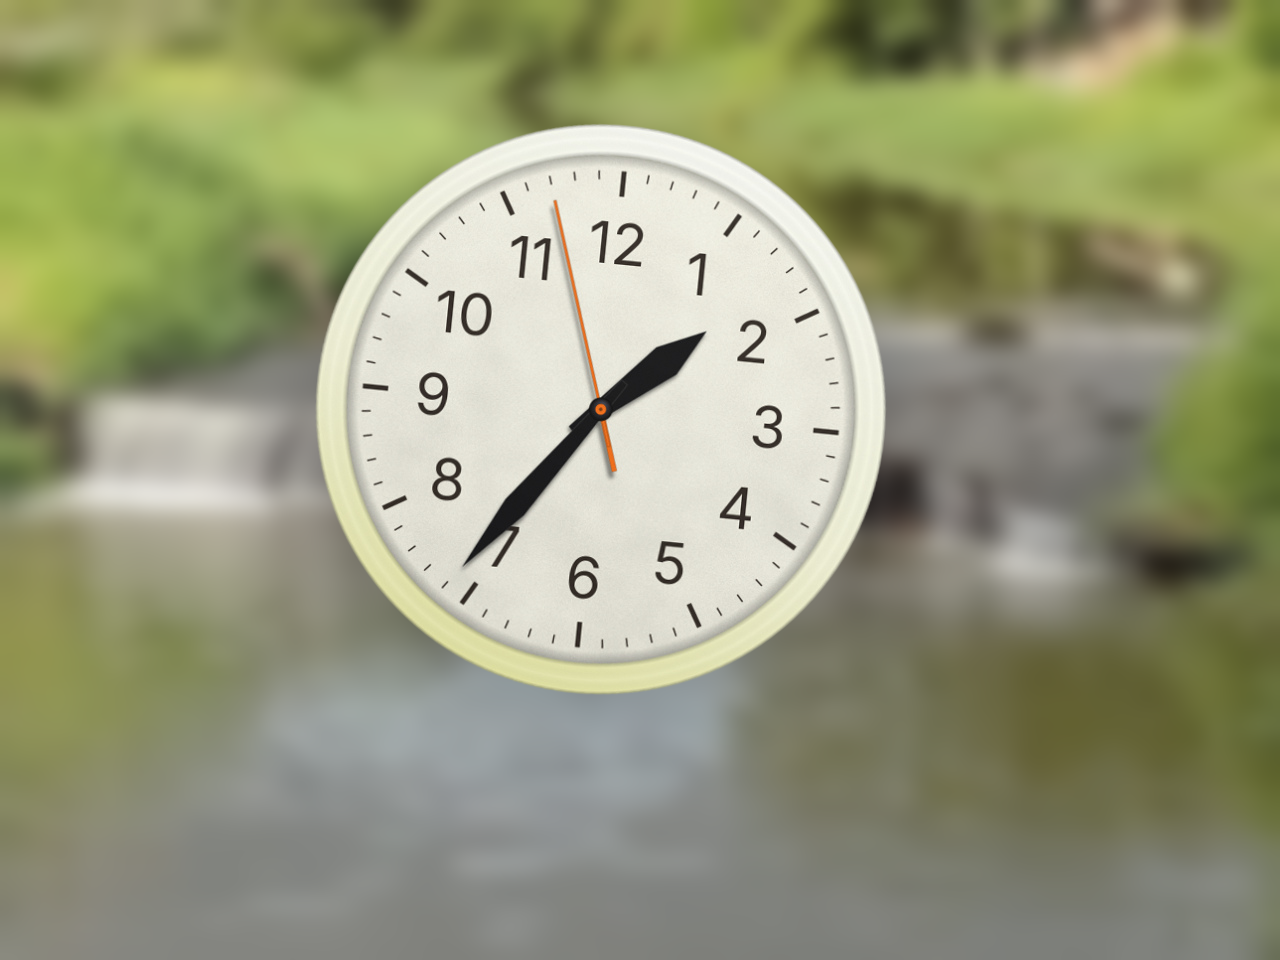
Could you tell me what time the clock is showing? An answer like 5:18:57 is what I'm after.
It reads 1:35:57
